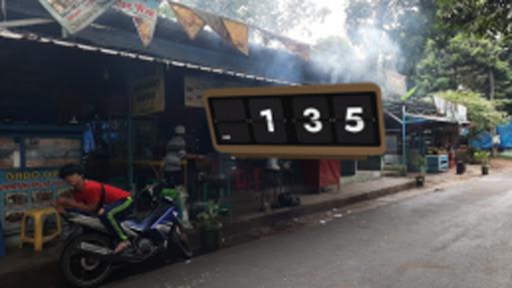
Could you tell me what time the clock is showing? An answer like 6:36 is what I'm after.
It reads 1:35
